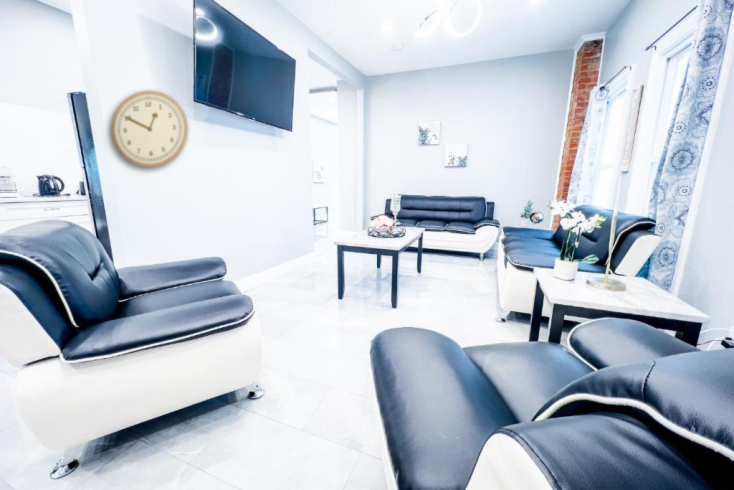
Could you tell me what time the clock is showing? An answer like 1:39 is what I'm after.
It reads 12:50
